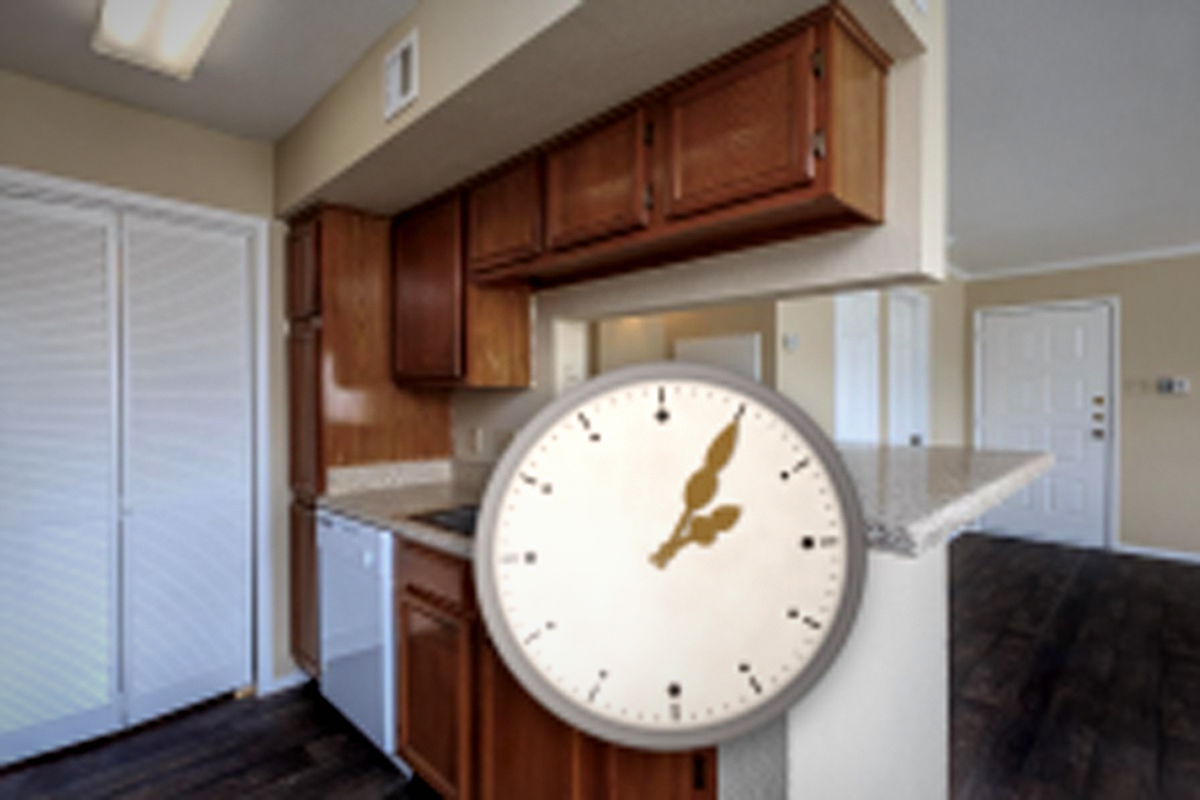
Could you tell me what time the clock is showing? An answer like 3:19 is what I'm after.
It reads 2:05
